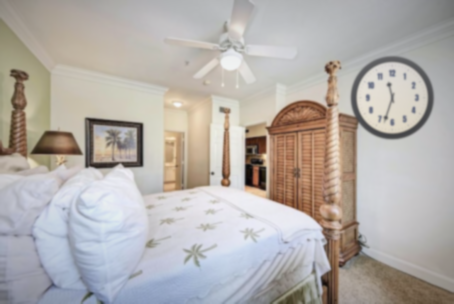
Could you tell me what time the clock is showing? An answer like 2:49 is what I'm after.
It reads 11:33
